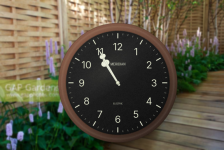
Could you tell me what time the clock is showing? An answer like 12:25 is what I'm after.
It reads 10:55
